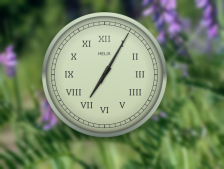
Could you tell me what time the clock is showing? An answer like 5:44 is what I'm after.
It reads 7:05
